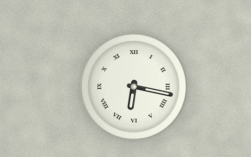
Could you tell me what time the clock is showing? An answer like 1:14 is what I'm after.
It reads 6:17
